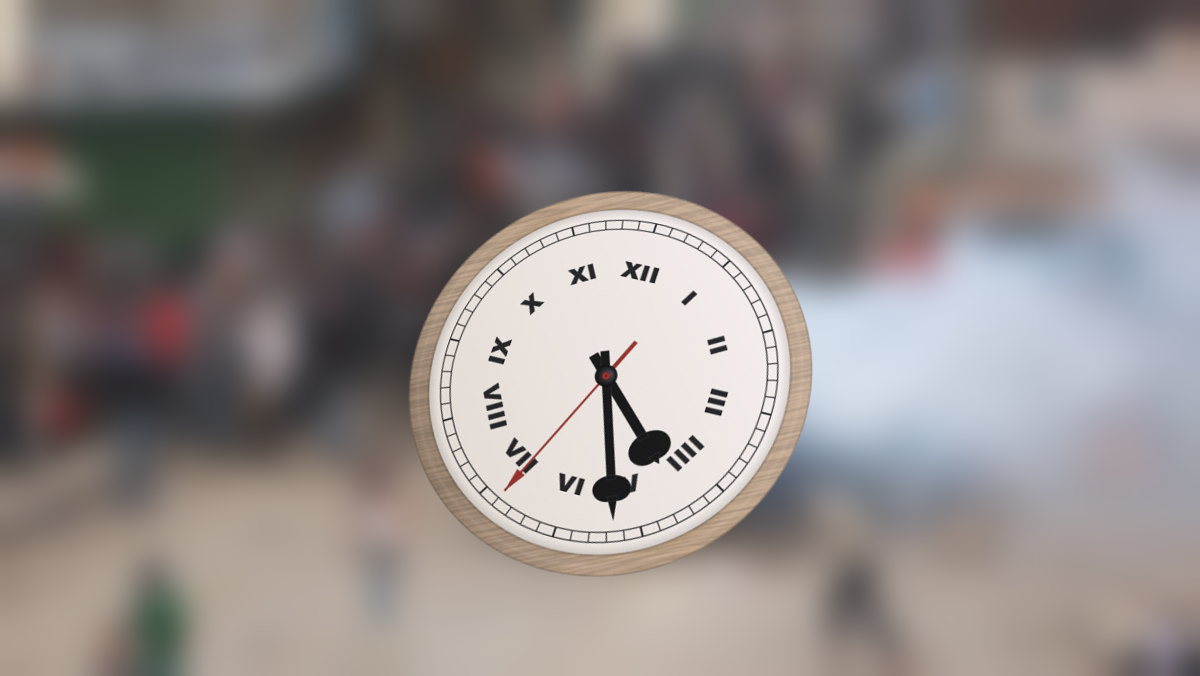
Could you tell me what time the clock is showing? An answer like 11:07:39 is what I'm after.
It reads 4:26:34
